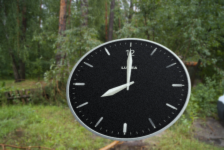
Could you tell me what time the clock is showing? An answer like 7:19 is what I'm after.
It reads 8:00
